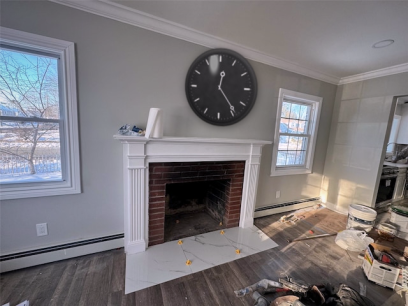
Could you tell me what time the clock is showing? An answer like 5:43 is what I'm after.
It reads 12:24
